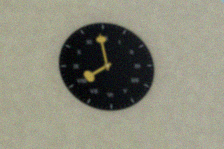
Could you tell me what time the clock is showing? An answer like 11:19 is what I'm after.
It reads 7:59
